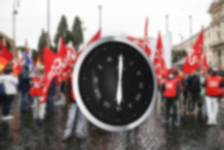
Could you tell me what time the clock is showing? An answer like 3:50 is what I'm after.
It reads 6:00
